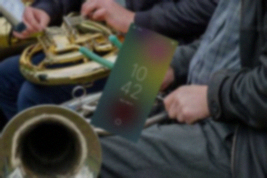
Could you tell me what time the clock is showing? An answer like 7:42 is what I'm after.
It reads 10:42
